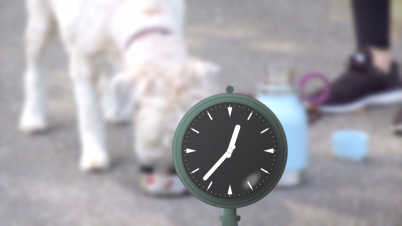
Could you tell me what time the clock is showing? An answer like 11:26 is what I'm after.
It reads 12:37
